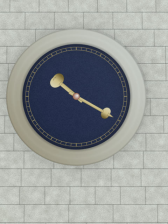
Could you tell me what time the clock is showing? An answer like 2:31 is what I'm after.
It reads 10:20
